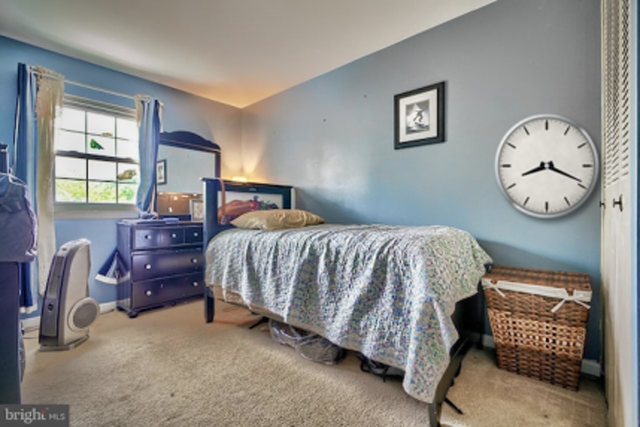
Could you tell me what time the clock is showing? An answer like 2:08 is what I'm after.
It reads 8:19
